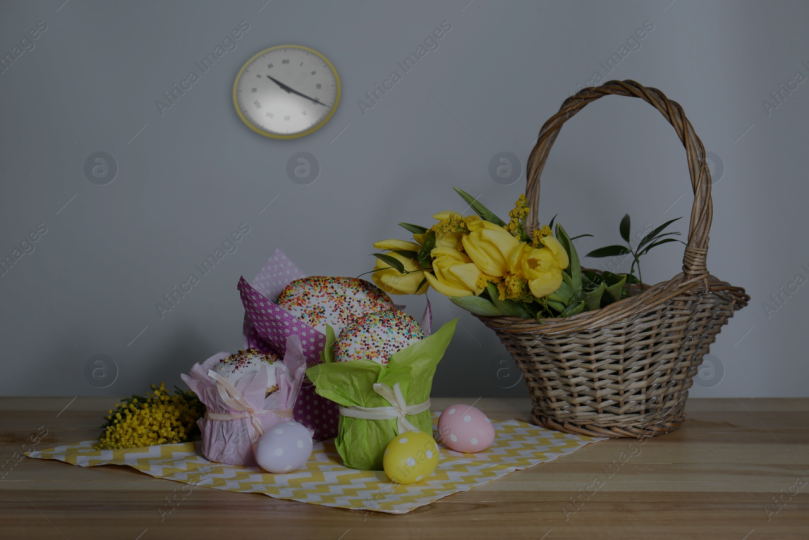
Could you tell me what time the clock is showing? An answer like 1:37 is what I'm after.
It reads 10:20
